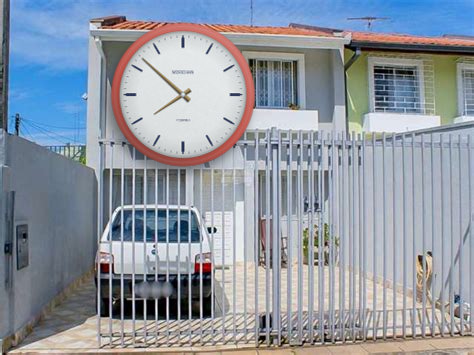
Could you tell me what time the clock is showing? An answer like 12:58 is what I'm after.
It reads 7:52
